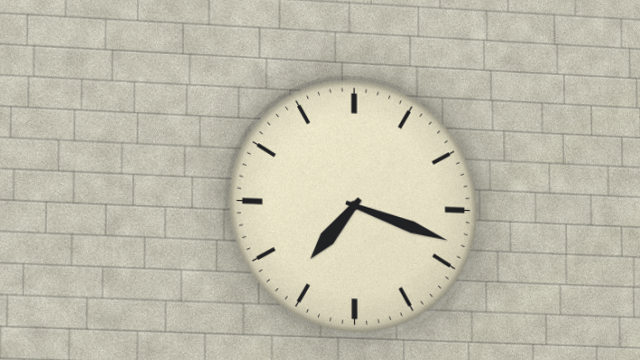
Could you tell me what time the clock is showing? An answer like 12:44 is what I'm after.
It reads 7:18
